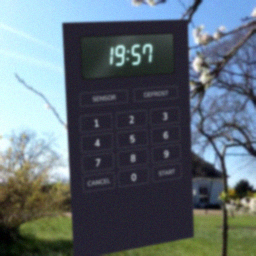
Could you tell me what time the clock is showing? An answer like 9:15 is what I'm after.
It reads 19:57
